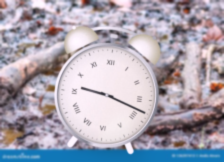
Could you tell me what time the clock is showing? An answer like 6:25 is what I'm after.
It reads 9:18
